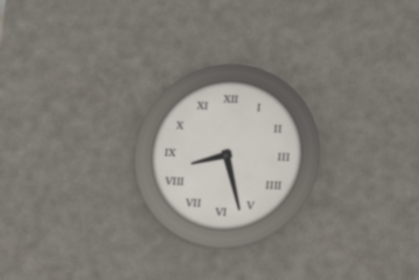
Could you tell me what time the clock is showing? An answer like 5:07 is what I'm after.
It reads 8:27
